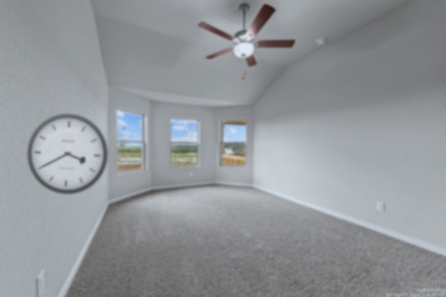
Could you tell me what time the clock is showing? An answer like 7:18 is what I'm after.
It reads 3:40
